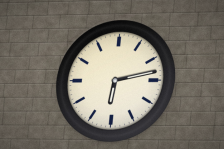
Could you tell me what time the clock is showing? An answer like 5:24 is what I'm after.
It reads 6:13
